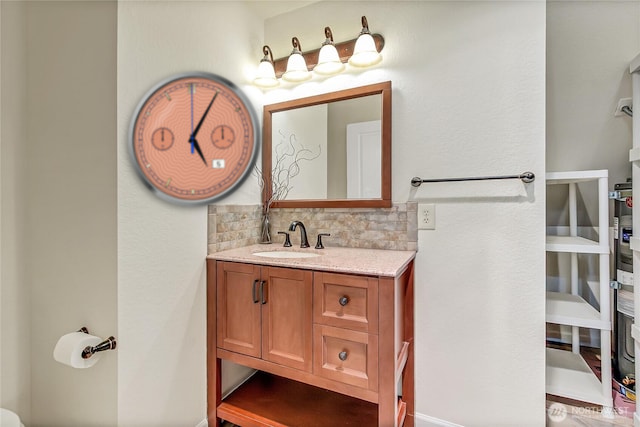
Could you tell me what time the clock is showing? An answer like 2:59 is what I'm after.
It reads 5:05
